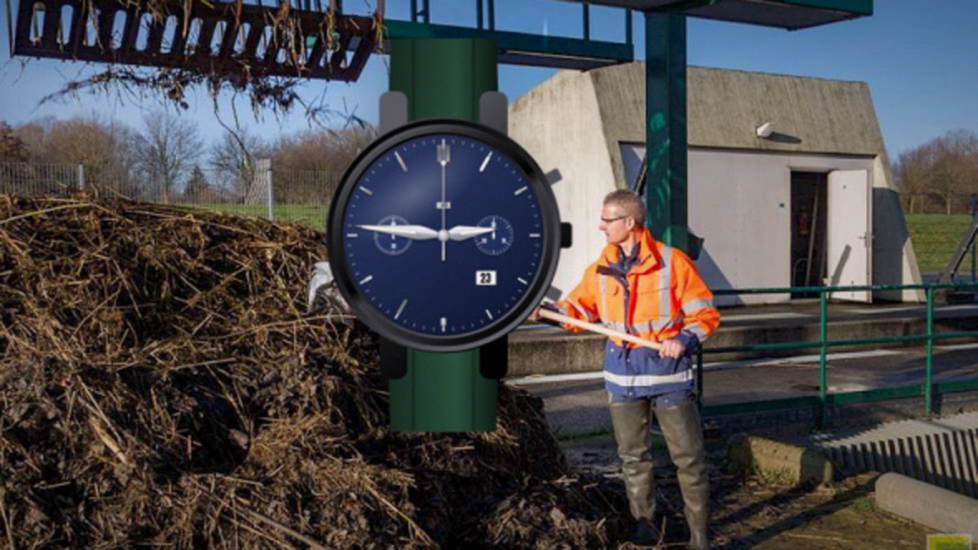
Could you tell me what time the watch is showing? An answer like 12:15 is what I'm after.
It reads 2:46
